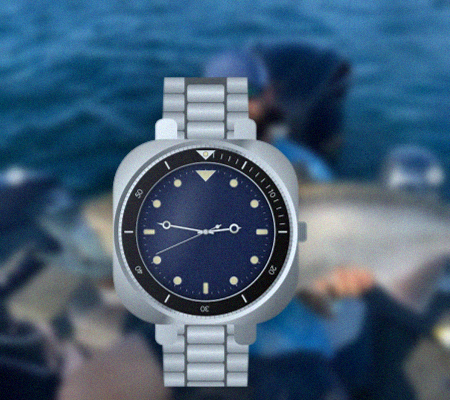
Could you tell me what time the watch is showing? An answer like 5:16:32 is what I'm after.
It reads 2:46:41
